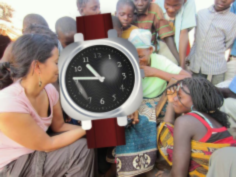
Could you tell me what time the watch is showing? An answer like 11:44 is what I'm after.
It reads 10:46
